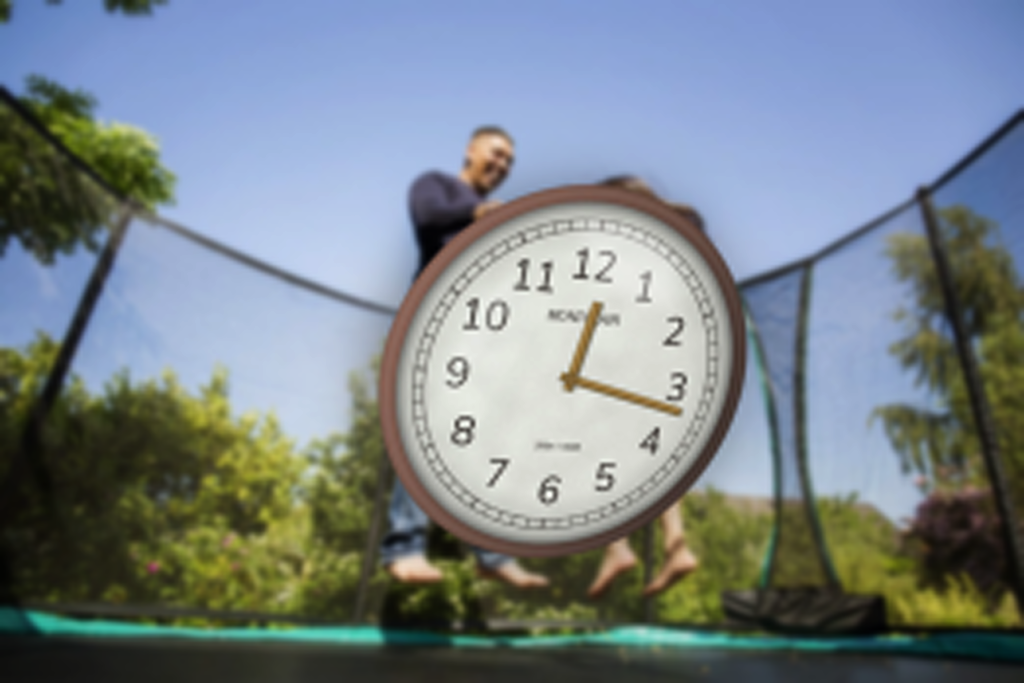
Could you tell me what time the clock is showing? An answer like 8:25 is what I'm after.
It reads 12:17
